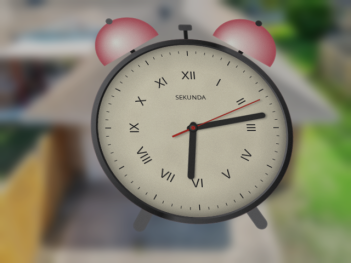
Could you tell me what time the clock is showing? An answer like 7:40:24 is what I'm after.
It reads 6:13:11
